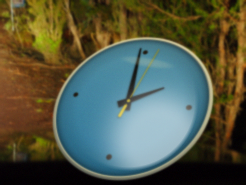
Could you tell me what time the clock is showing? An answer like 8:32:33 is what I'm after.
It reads 1:59:02
